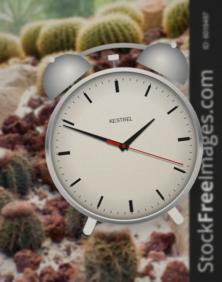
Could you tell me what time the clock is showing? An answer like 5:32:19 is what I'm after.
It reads 1:49:19
